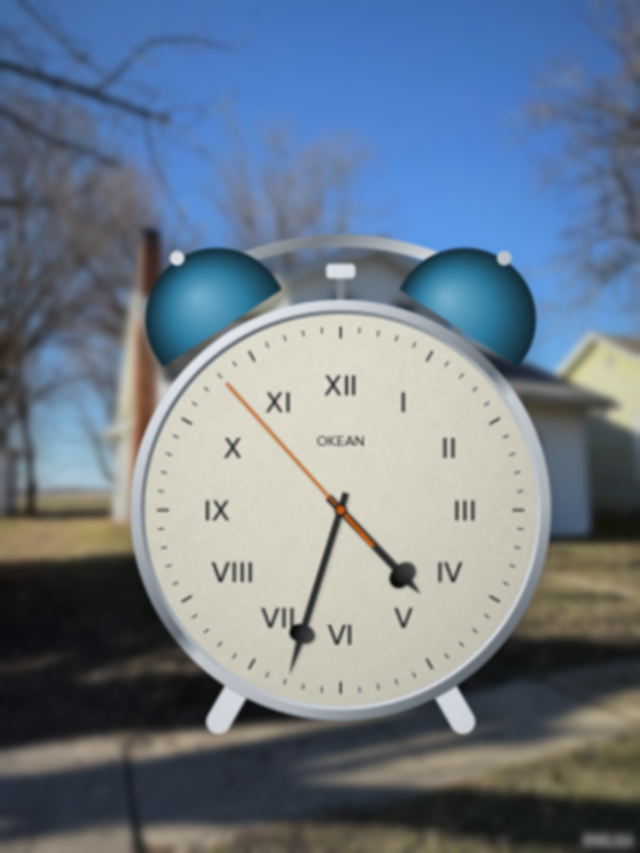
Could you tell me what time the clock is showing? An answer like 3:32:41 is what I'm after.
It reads 4:32:53
